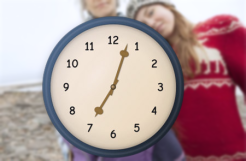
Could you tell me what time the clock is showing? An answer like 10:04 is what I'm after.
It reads 7:03
